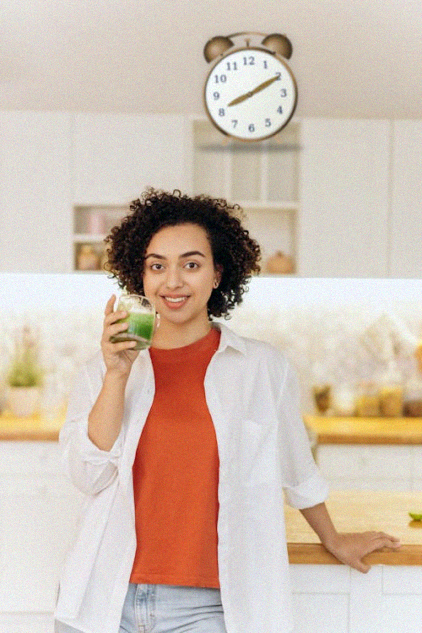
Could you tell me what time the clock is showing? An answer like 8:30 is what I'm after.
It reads 8:10
